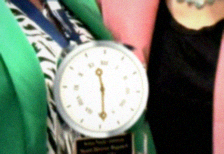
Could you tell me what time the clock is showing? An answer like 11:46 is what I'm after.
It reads 11:29
